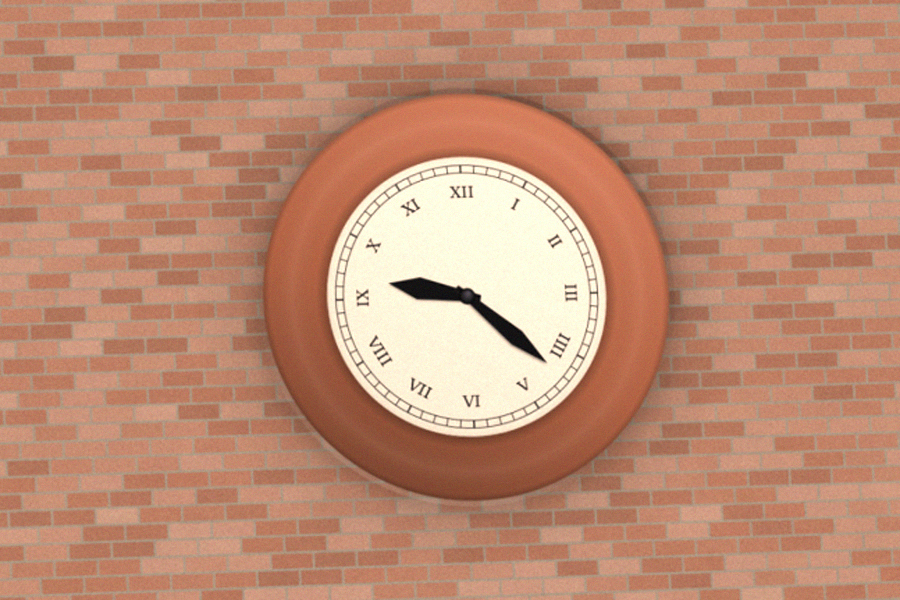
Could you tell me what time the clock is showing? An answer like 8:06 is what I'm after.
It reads 9:22
